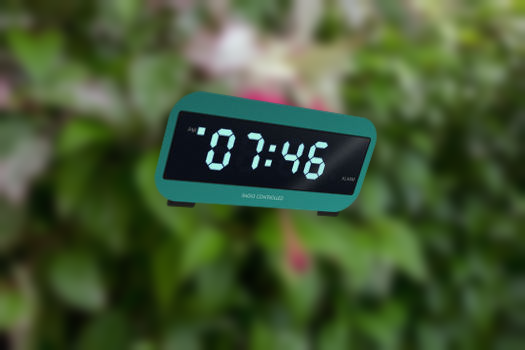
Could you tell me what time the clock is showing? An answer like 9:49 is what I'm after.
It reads 7:46
